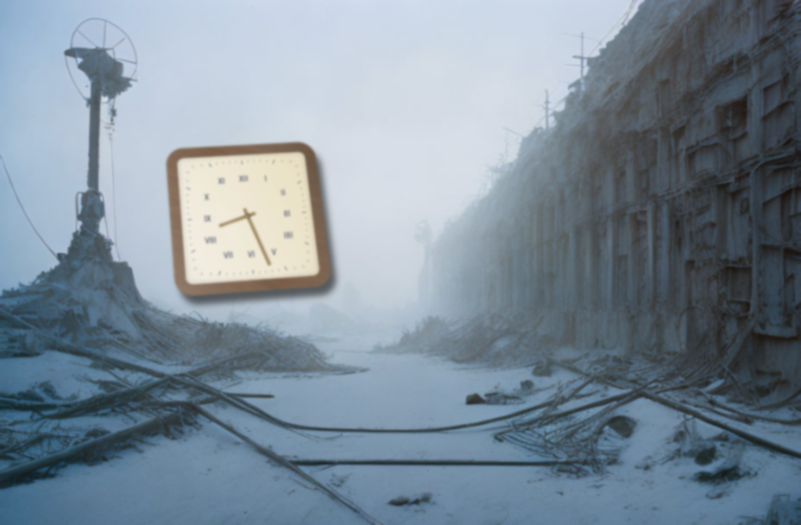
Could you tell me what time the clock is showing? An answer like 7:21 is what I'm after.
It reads 8:27
